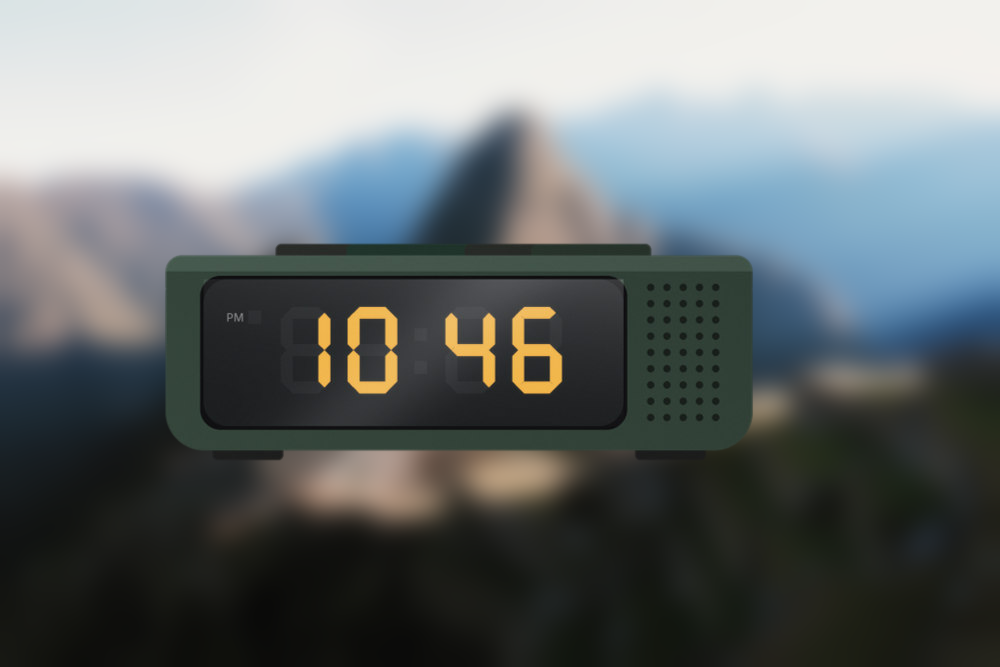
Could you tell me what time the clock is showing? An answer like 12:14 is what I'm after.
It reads 10:46
